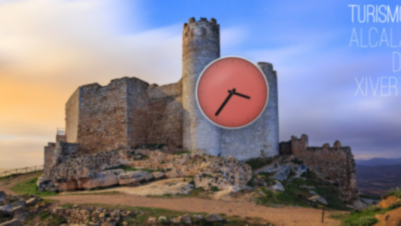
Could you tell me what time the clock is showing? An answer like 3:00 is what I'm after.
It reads 3:36
